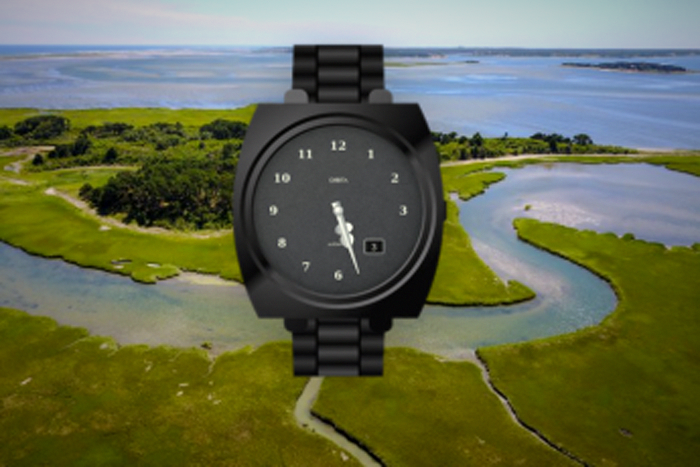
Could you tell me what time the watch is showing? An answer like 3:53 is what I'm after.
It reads 5:27
